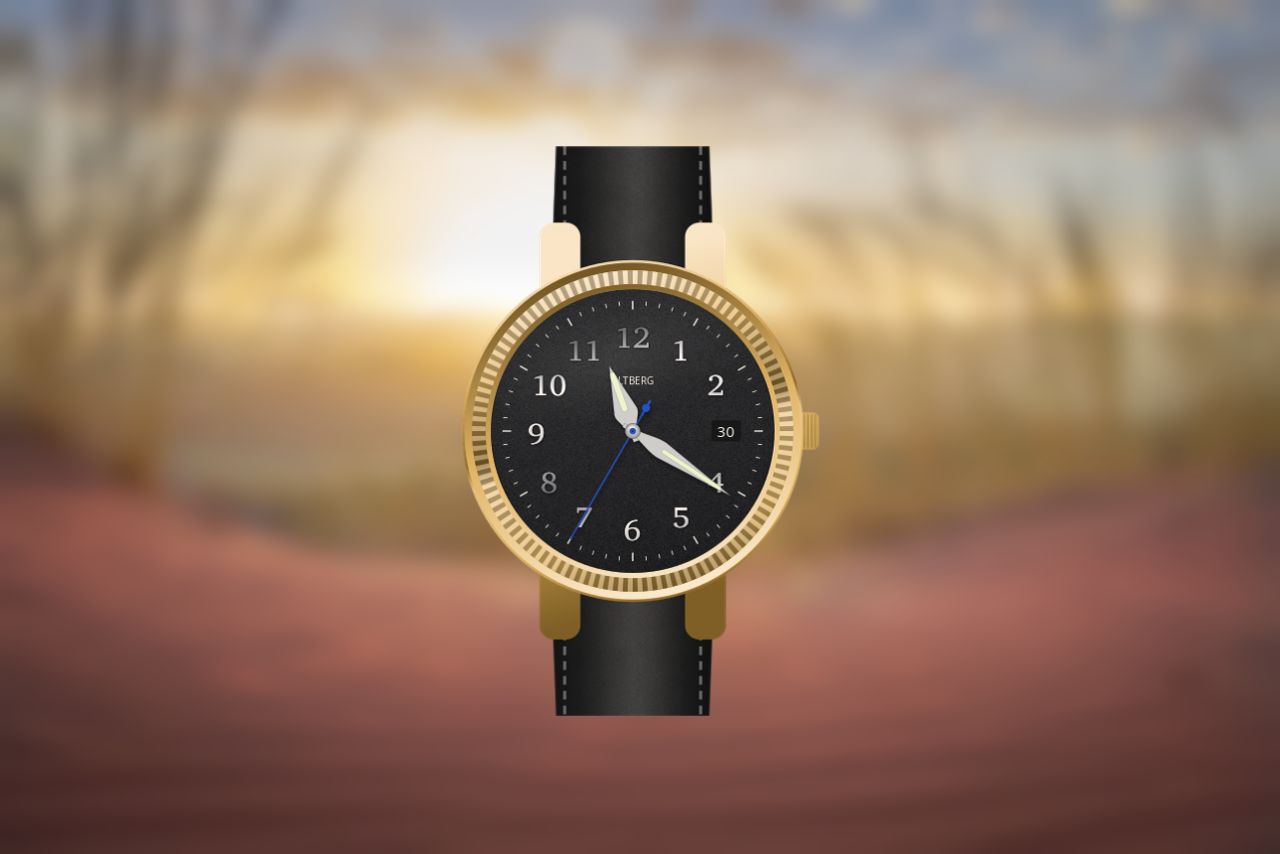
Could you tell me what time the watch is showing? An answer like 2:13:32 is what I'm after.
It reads 11:20:35
